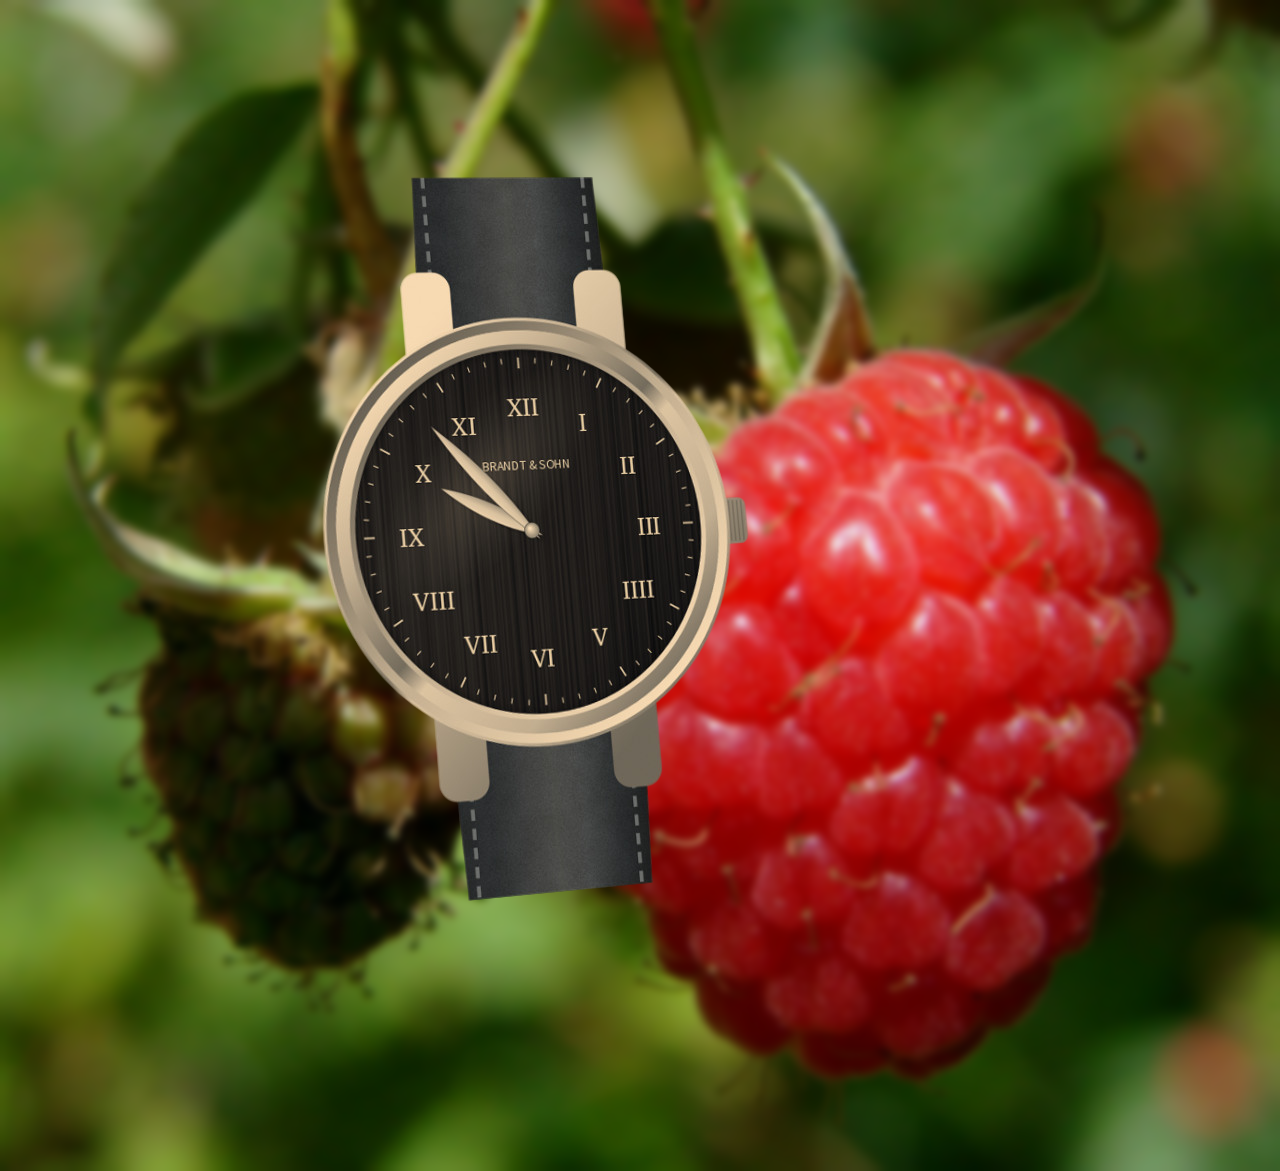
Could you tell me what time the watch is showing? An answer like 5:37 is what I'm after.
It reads 9:53
